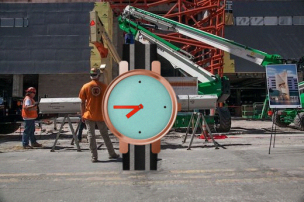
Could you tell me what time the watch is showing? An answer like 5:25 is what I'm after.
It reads 7:45
